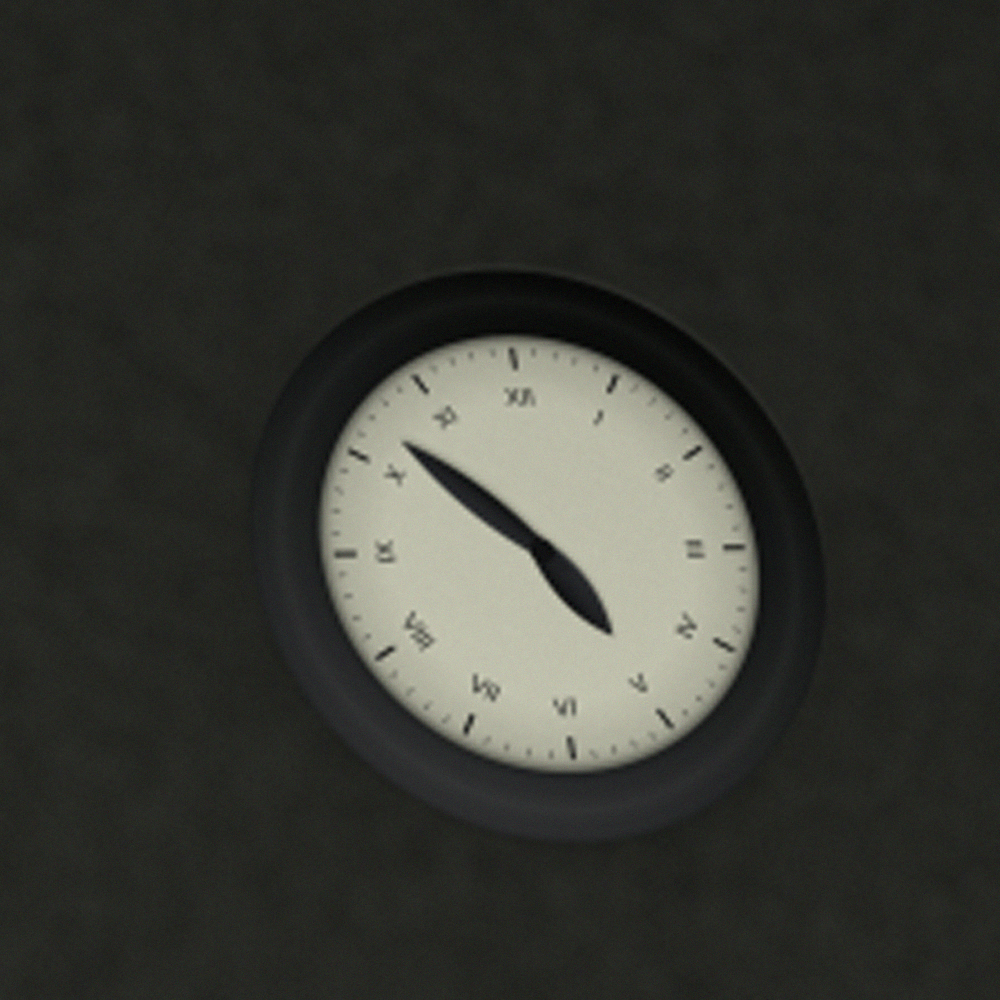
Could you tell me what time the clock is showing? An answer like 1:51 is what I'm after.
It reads 4:52
